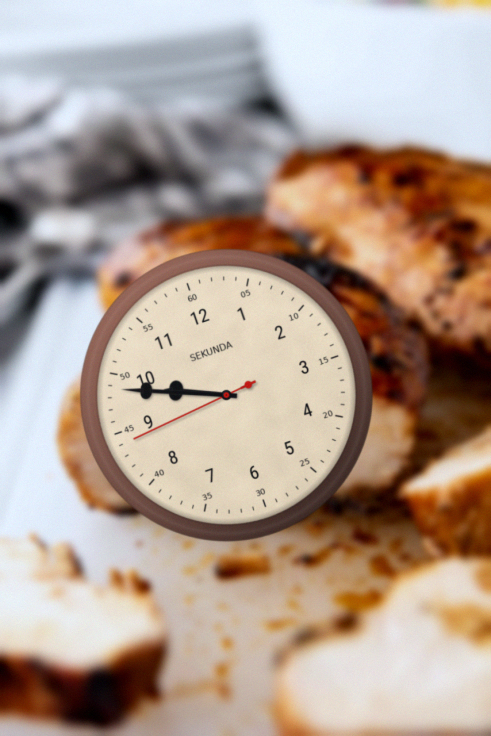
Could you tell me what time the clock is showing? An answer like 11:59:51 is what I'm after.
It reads 9:48:44
